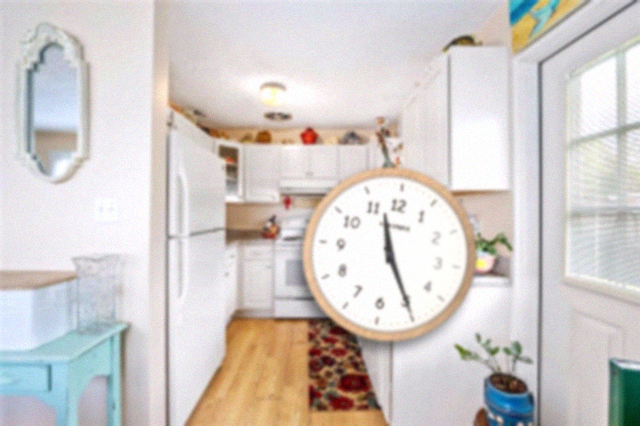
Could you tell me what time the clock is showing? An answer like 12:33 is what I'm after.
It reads 11:25
